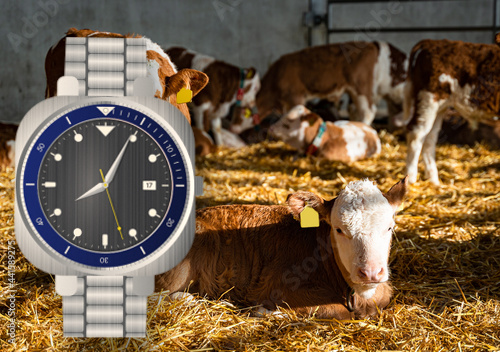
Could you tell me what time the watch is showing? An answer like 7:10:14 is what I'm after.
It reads 8:04:27
